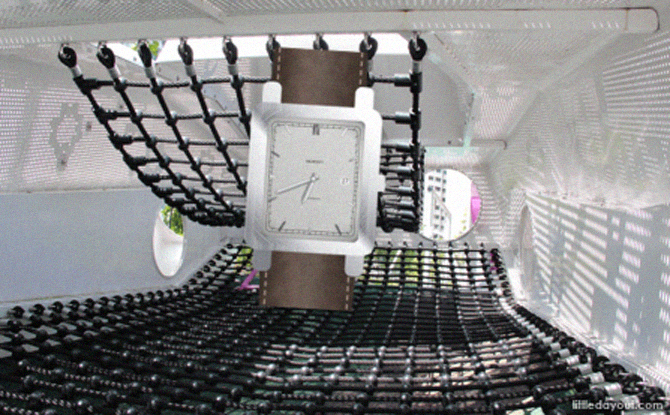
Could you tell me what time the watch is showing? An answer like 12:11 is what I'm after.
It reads 6:41
